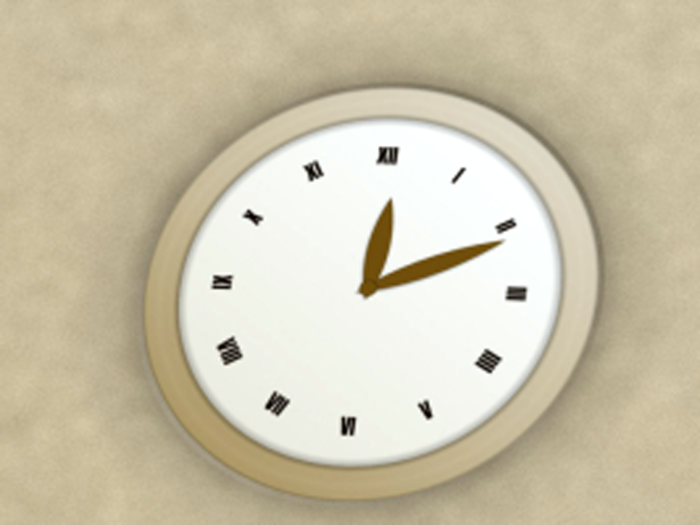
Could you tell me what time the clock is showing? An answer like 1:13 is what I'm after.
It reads 12:11
